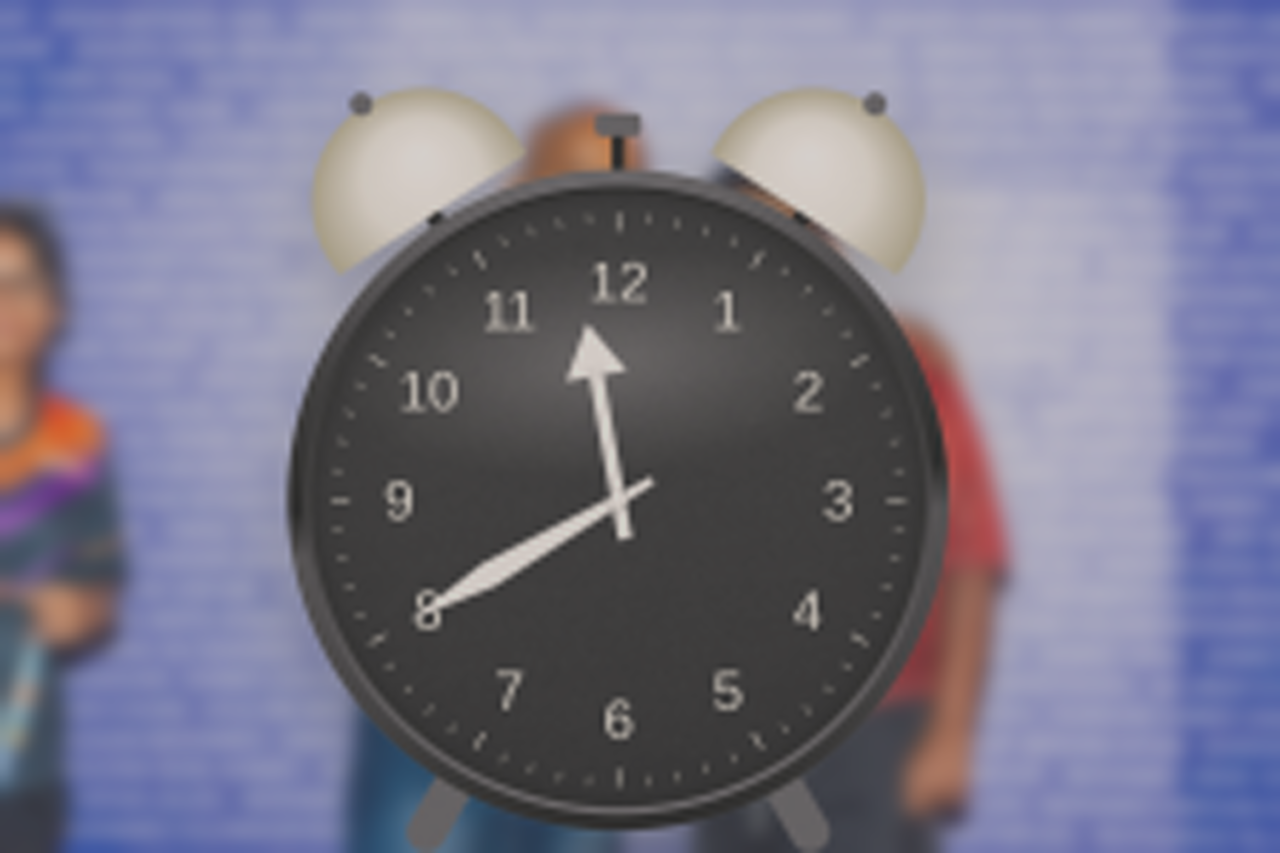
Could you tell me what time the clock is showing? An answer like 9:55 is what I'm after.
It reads 11:40
